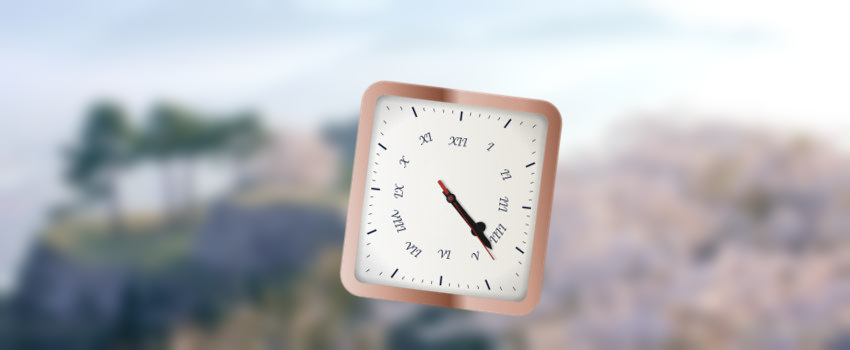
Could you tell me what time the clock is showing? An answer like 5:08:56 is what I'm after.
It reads 4:22:23
